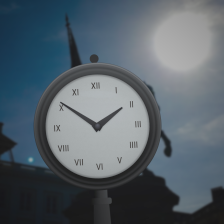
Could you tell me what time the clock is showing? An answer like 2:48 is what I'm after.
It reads 1:51
